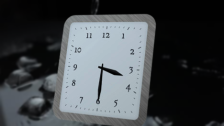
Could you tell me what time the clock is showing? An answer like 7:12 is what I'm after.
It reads 3:30
